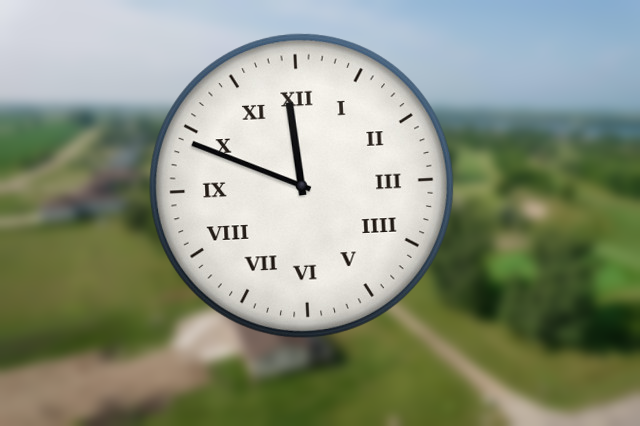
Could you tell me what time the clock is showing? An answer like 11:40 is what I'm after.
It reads 11:49
